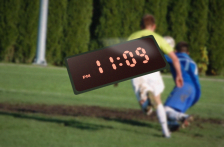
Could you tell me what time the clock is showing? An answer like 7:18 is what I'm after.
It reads 11:09
